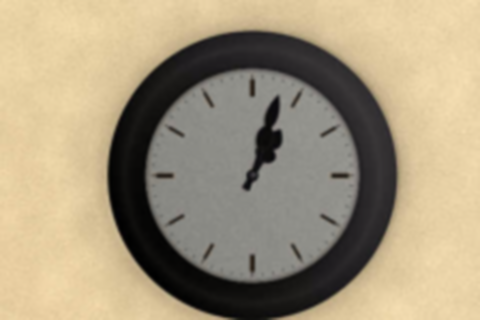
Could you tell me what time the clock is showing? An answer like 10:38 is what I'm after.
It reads 1:03
